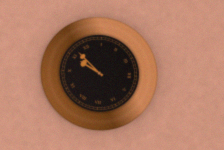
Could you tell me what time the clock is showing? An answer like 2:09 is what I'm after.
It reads 10:57
